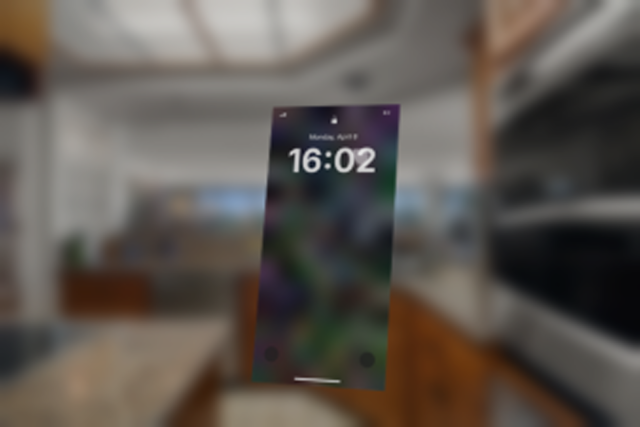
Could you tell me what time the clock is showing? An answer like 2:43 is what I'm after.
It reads 16:02
